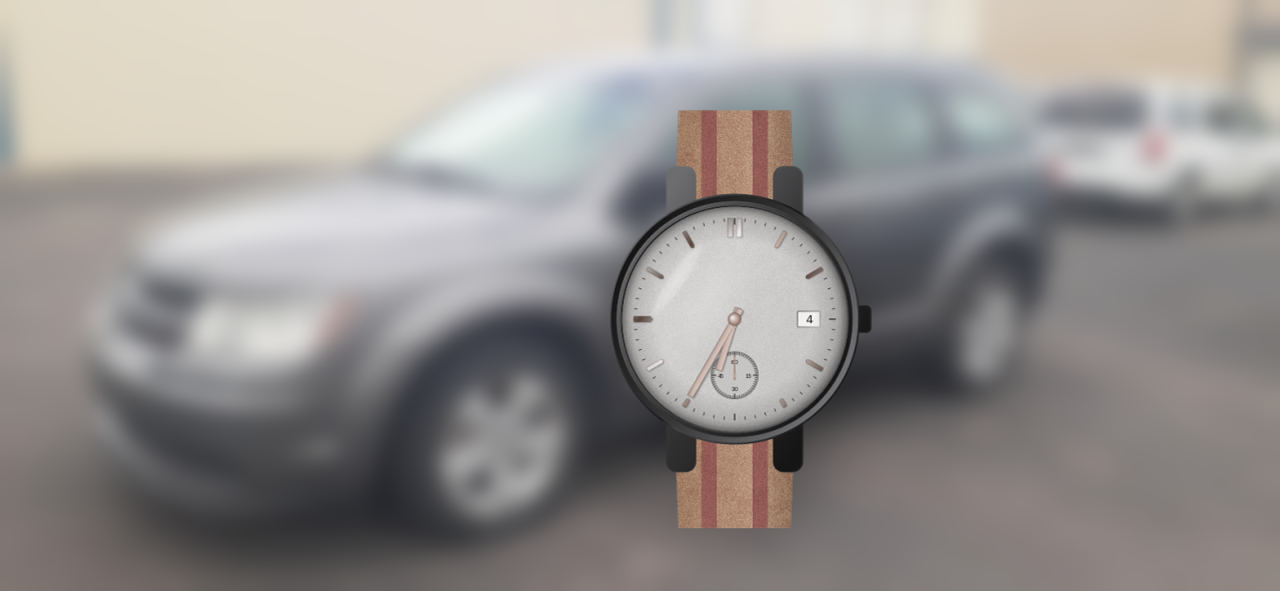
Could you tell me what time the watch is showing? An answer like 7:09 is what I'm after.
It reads 6:35
